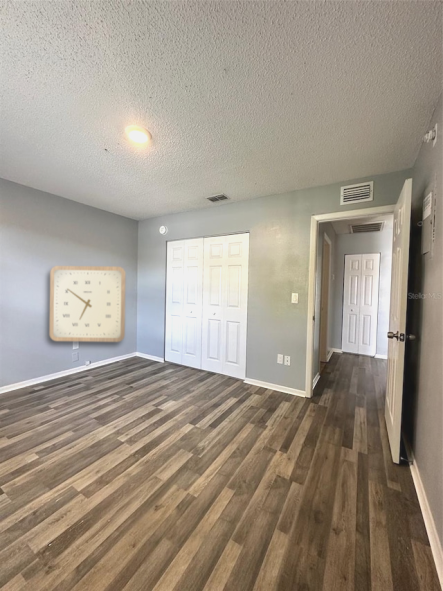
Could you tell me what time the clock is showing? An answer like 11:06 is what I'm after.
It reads 6:51
